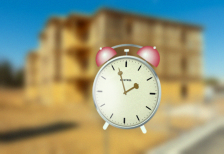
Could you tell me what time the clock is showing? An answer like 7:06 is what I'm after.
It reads 1:57
